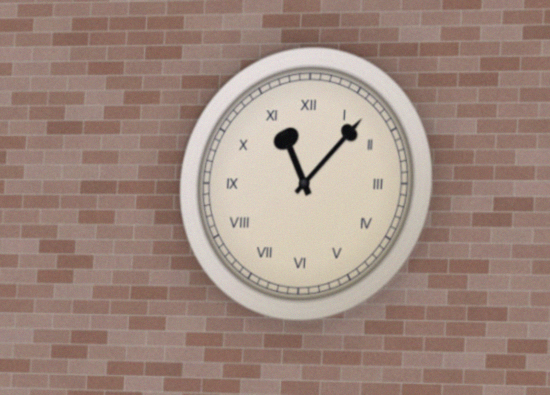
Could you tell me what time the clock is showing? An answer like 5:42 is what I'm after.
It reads 11:07
